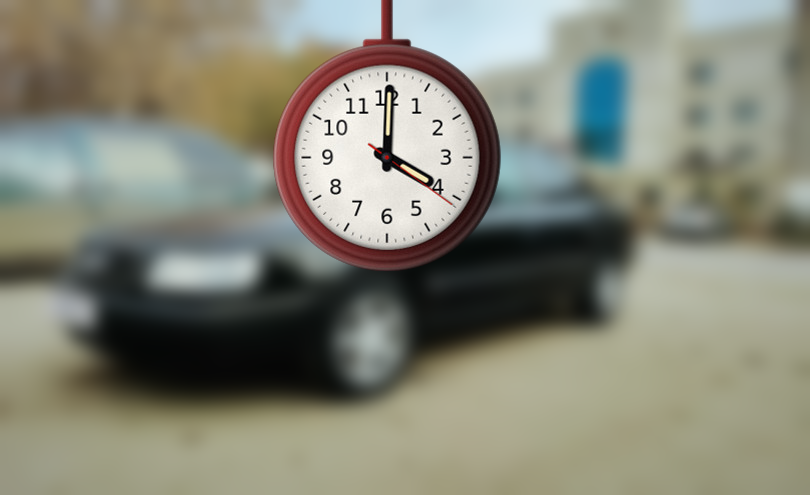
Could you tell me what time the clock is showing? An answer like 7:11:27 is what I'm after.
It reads 4:00:21
